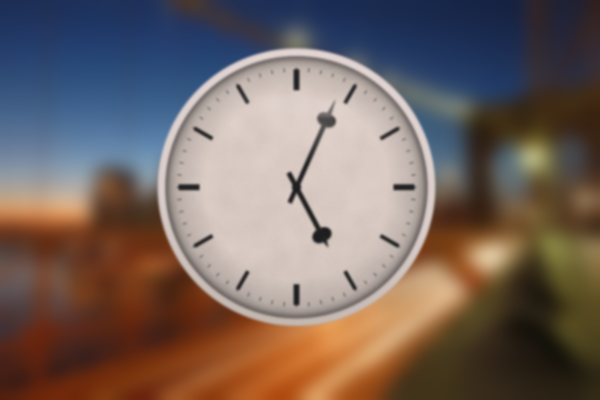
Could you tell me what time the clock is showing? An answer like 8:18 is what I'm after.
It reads 5:04
